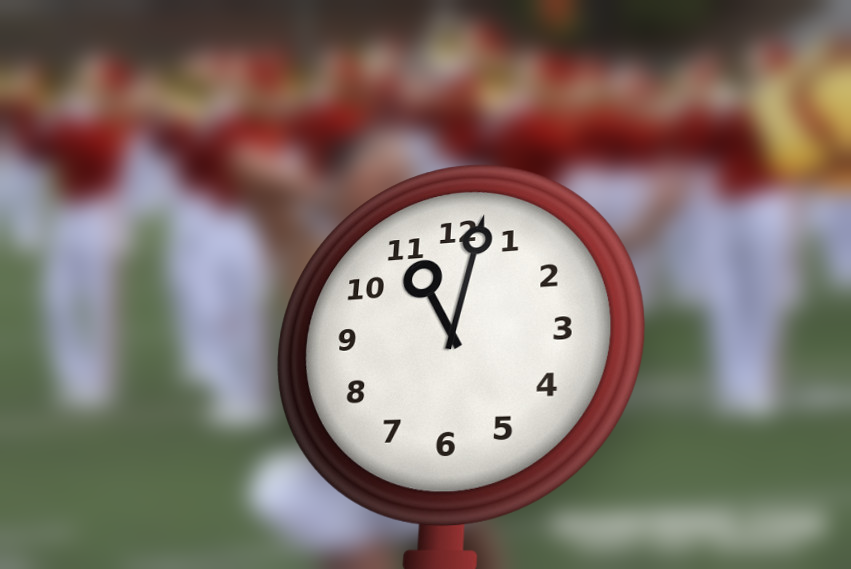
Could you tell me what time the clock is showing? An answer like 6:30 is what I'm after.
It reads 11:02
